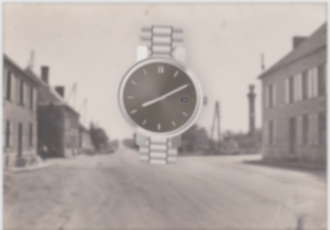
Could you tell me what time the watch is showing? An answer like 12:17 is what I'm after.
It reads 8:10
